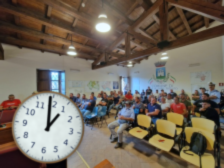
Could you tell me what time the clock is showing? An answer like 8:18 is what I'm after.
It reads 12:59
